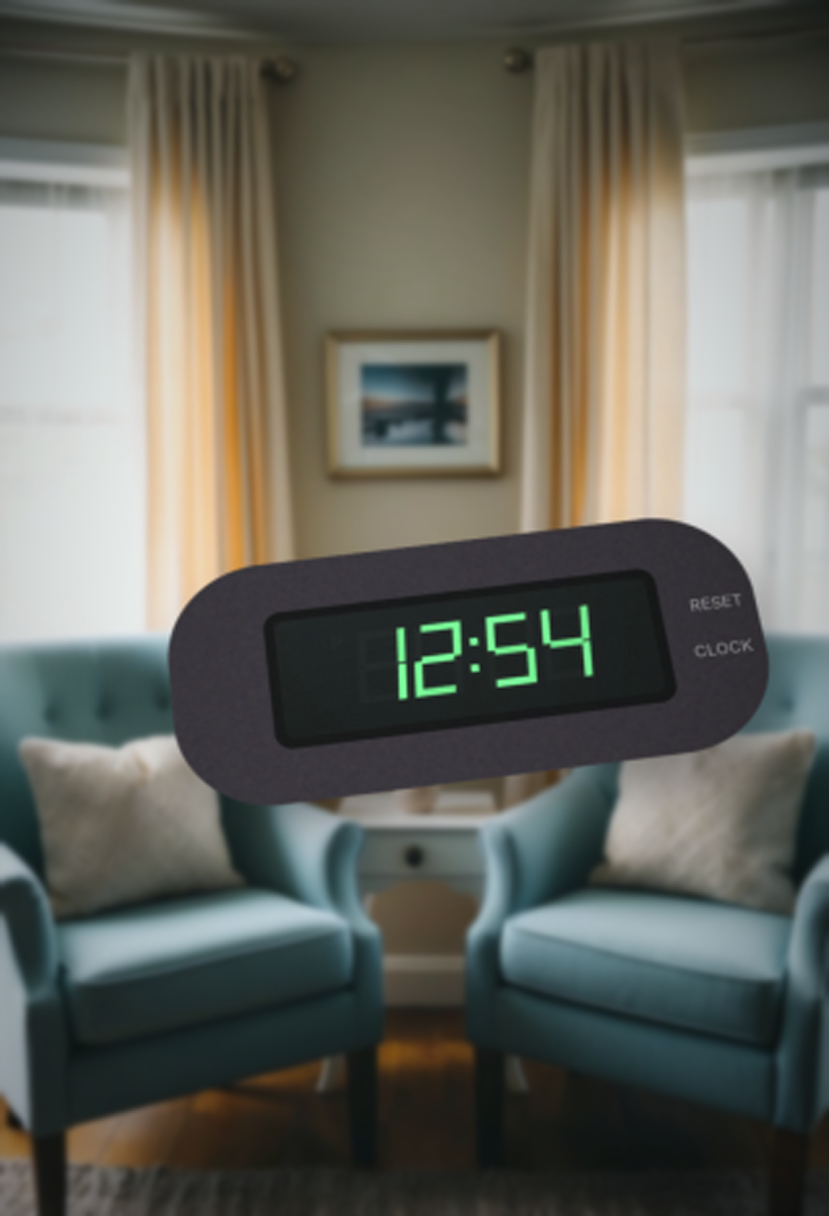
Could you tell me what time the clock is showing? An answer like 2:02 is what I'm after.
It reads 12:54
